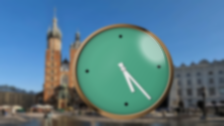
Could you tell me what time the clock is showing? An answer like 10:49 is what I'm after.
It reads 5:24
